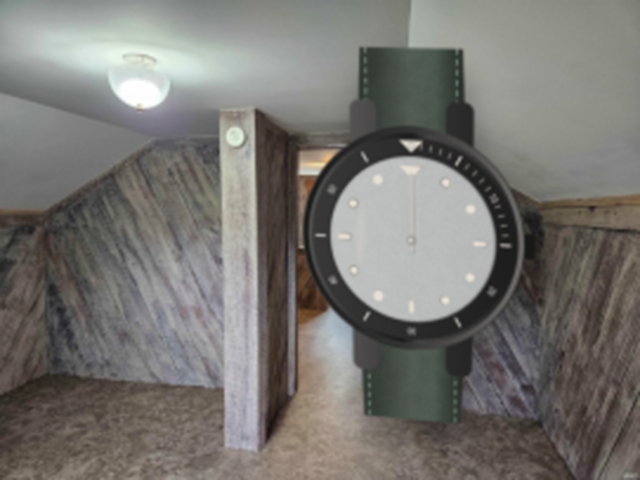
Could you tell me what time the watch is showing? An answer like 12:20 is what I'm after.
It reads 12:00
